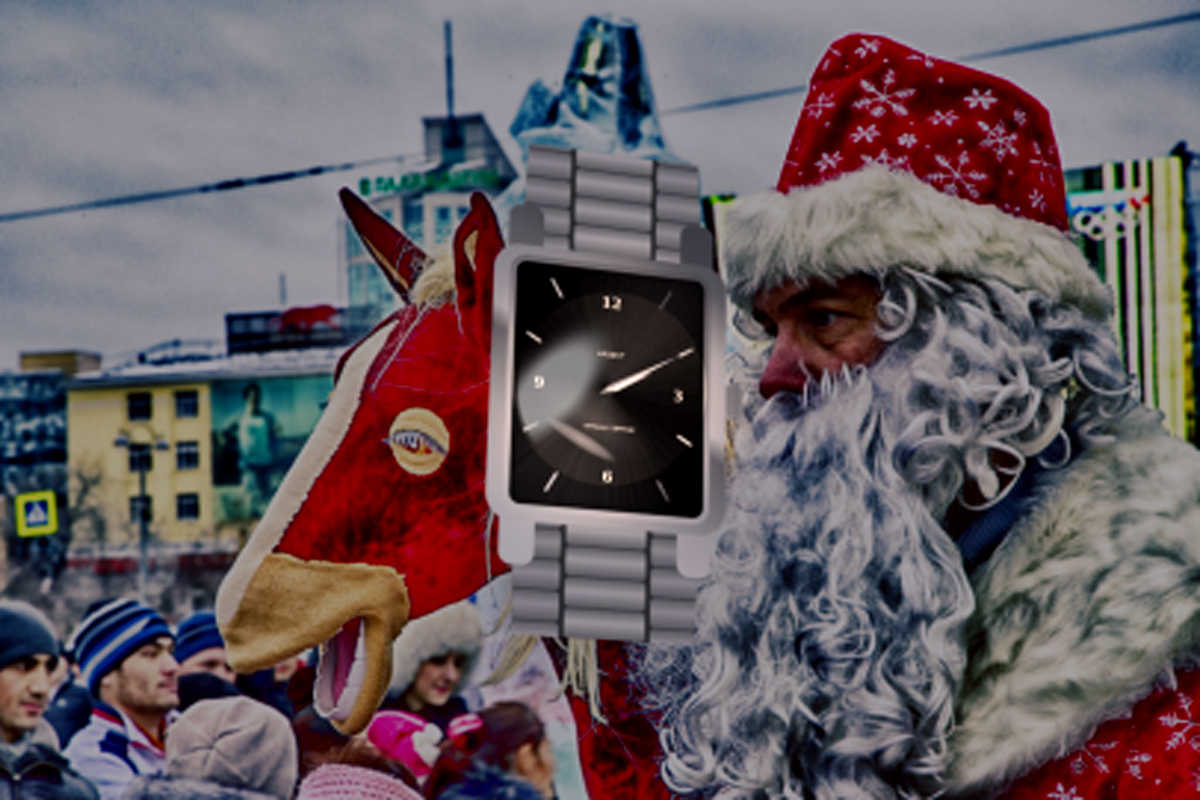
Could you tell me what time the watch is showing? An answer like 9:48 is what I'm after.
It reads 2:10
